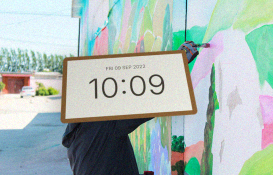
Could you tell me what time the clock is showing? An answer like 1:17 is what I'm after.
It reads 10:09
